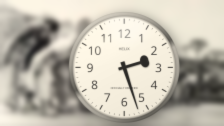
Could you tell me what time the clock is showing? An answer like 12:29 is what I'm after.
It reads 2:27
